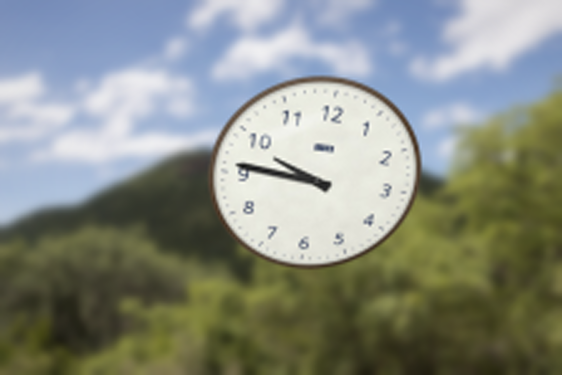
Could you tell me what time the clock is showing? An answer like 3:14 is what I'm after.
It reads 9:46
